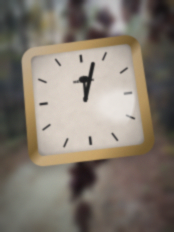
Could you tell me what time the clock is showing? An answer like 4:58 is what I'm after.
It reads 12:03
